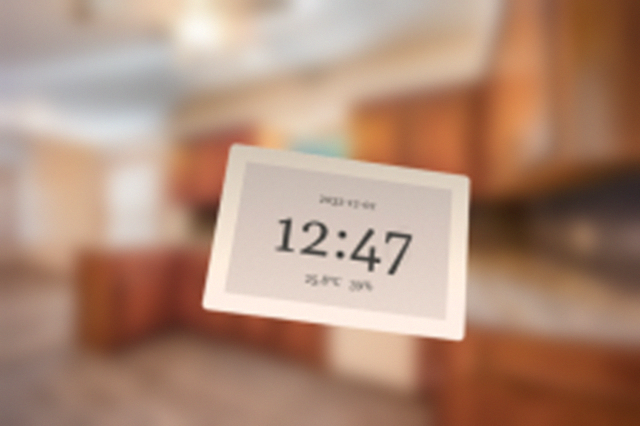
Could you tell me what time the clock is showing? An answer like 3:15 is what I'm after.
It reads 12:47
